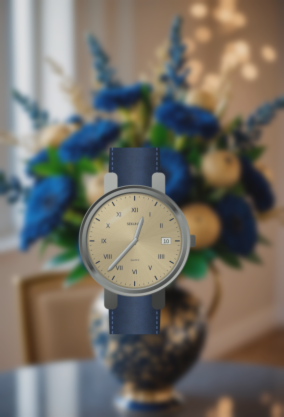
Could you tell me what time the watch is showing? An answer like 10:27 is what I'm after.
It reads 12:37
